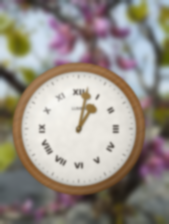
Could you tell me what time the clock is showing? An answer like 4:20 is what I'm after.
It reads 1:02
